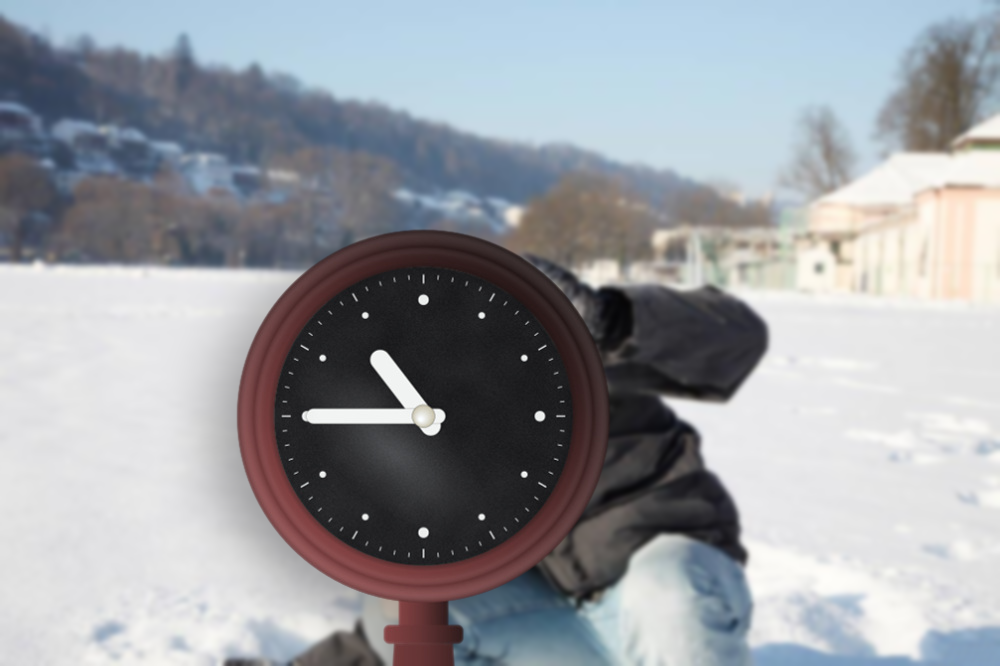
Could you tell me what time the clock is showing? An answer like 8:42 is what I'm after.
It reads 10:45
